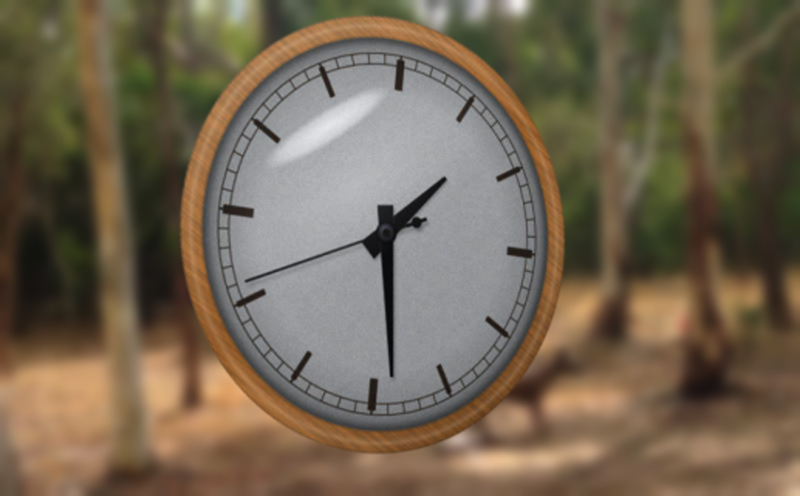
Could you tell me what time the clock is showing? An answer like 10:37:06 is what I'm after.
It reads 1:28:41
